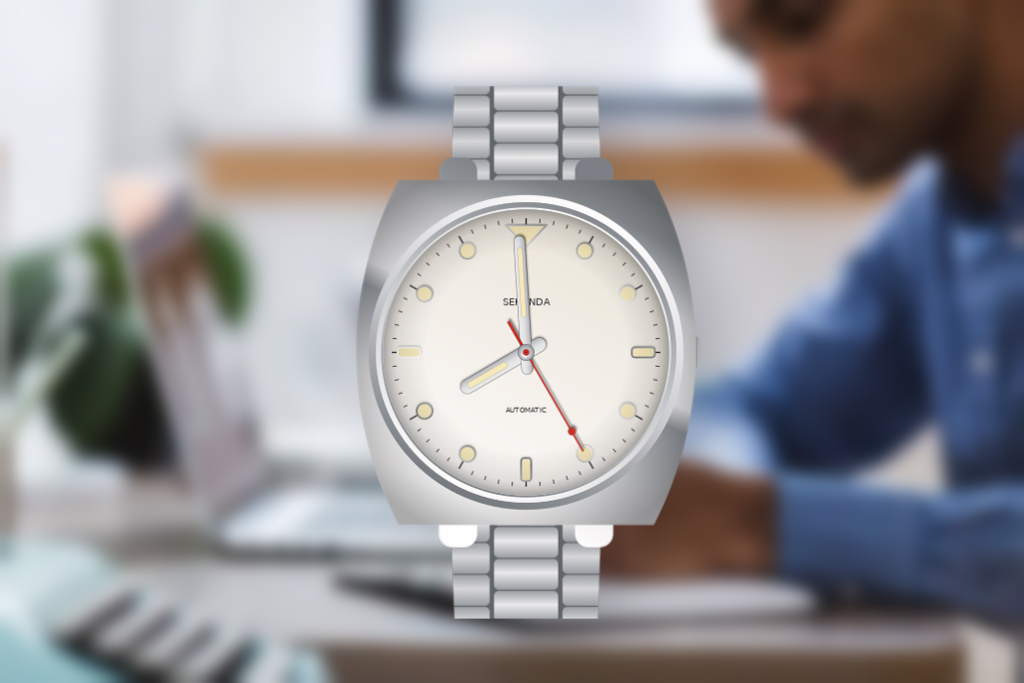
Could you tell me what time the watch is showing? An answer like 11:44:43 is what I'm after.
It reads 7:59:25
